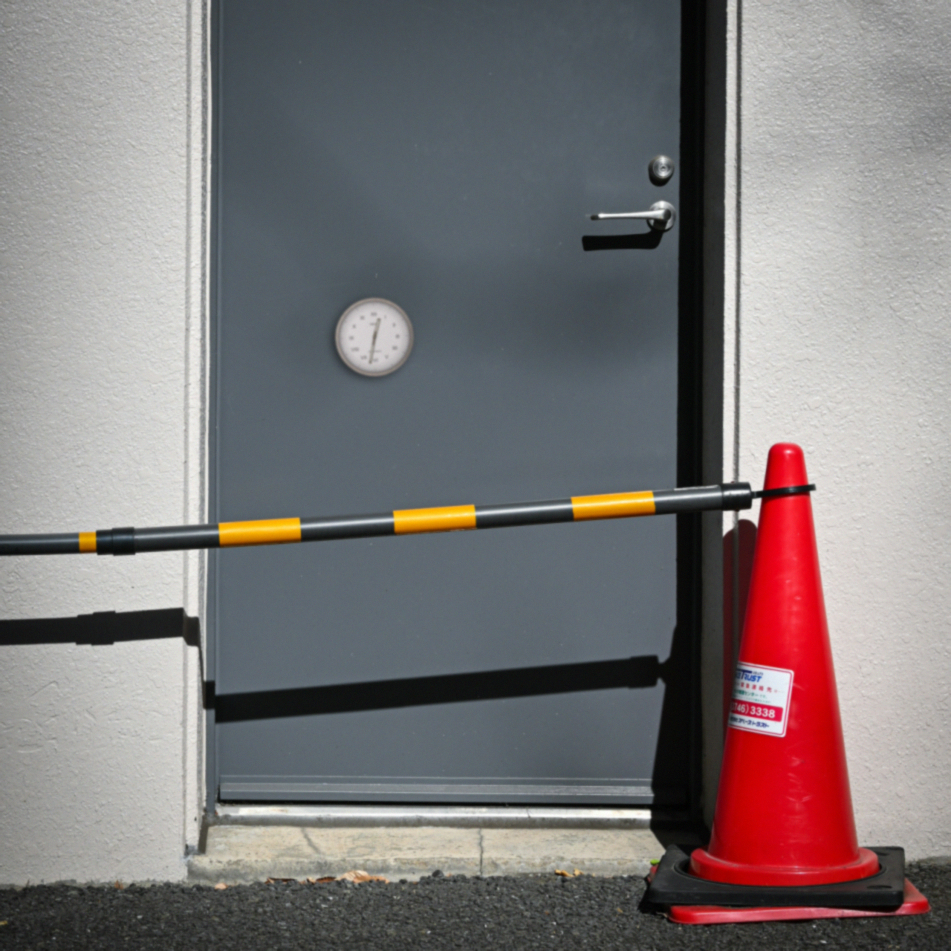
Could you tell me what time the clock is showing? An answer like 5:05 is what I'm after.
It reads 12:32
